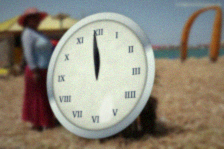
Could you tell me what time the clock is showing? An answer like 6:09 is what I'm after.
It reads 11:59
